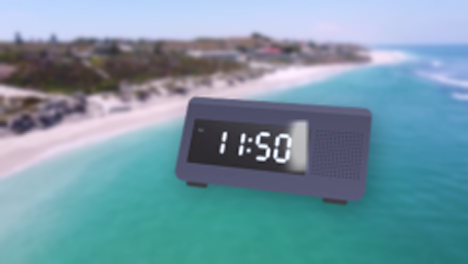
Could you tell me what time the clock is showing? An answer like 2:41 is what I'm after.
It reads 11:50
